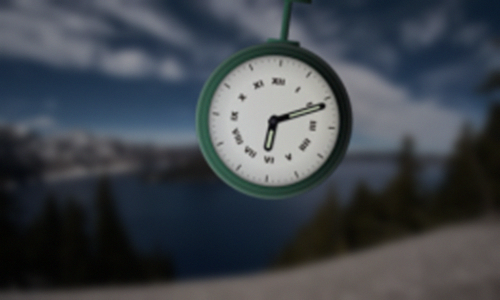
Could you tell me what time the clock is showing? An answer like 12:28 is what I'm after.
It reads 6:11
